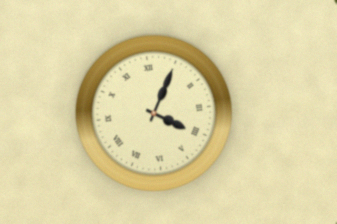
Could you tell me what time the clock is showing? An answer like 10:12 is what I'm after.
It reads 4:05
